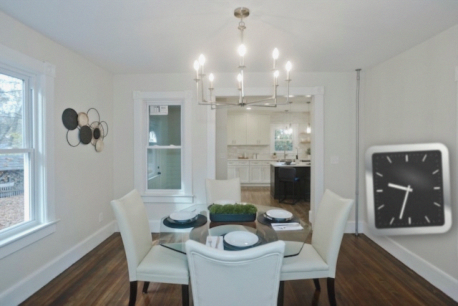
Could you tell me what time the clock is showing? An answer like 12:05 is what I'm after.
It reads 9:33
